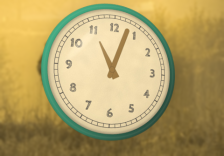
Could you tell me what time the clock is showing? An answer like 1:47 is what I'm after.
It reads 11:03
